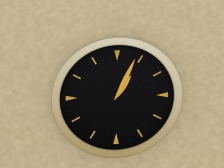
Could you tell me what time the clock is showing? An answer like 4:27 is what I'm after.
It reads 1:04
